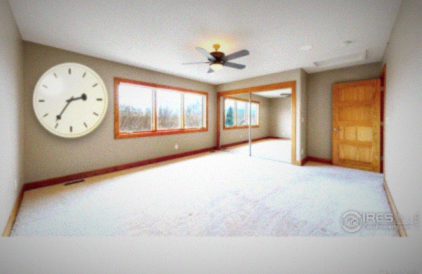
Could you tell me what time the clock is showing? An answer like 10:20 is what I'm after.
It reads 2:36
